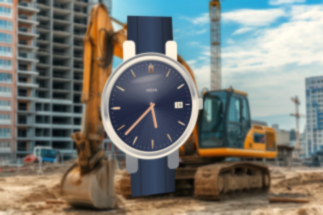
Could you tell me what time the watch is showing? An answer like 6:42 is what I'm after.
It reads 5:38
